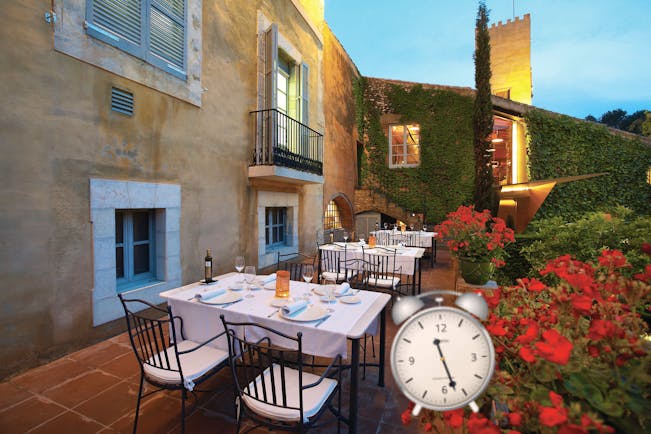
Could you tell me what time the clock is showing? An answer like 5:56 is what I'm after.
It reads 11:27
